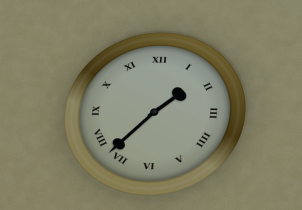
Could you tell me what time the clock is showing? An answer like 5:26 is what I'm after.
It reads 1:37
